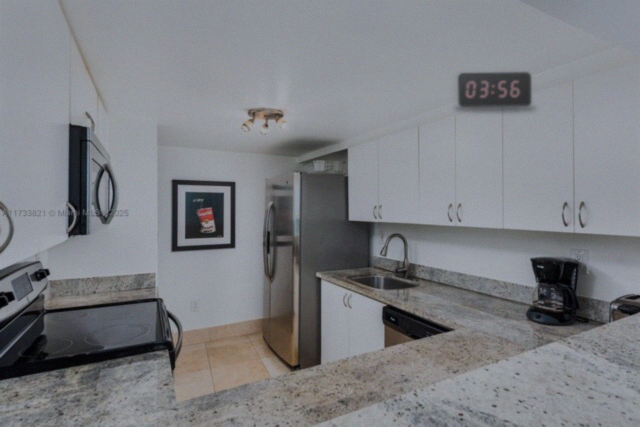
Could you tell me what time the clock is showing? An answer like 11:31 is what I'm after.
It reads 3:56
